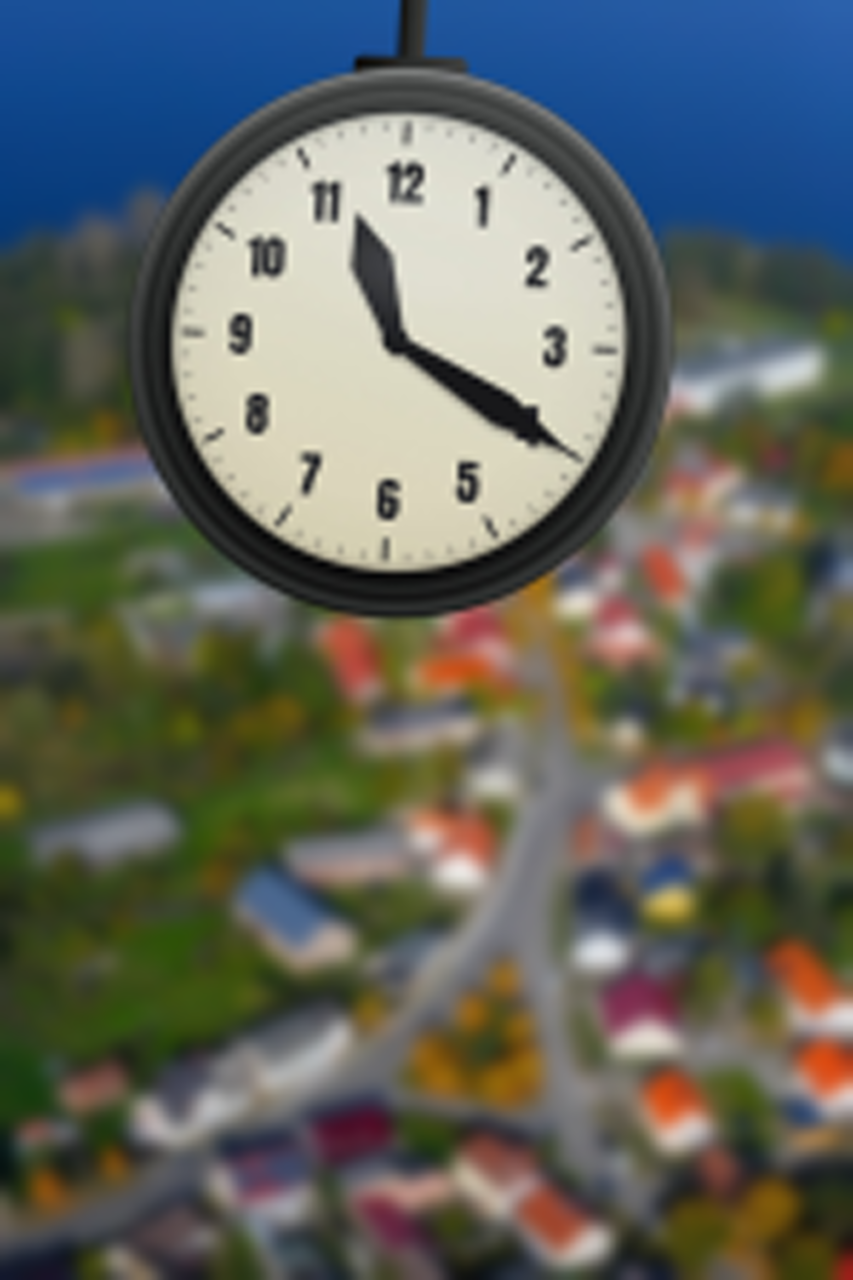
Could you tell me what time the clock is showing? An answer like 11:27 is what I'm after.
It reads 11:20
